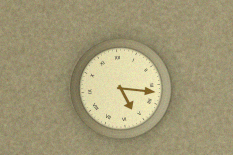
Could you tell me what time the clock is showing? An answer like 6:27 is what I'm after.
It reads 5:17
